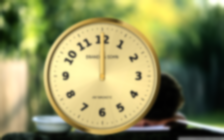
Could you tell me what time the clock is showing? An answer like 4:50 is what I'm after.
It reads 12:00
